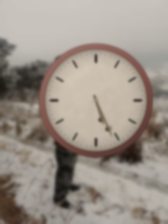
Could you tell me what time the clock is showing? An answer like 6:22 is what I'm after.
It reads 5:26
